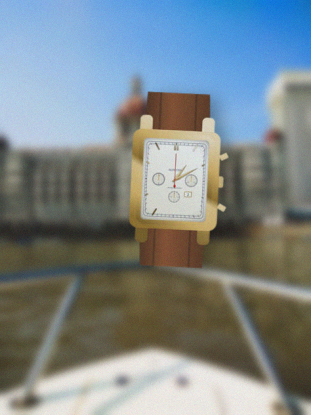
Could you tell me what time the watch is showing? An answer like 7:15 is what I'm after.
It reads 1:10
